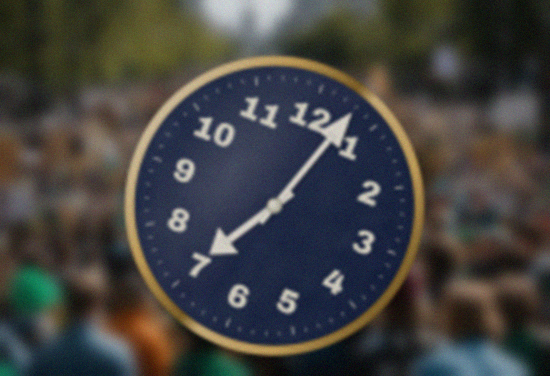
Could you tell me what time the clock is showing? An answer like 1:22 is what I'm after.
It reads 7:03
